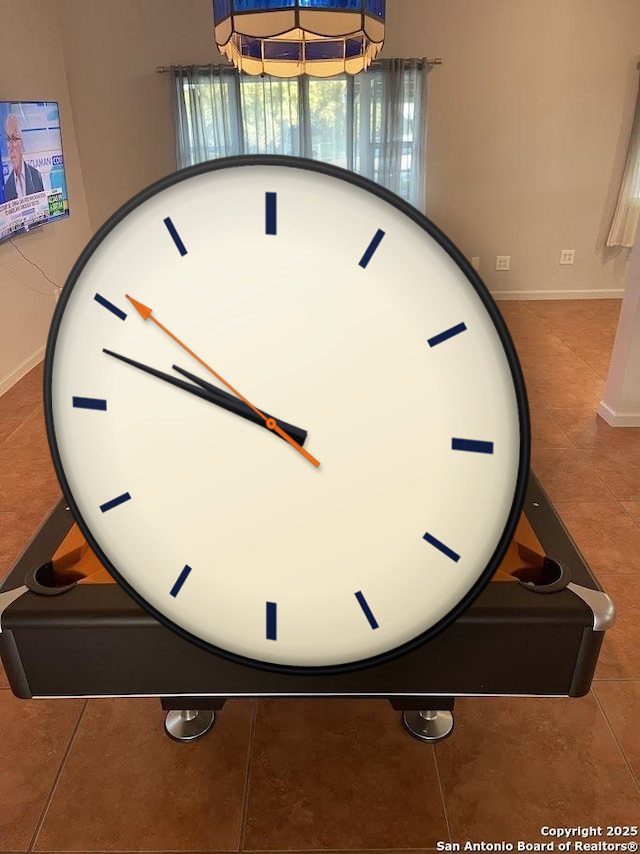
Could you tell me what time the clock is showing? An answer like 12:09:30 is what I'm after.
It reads 9:47:51
